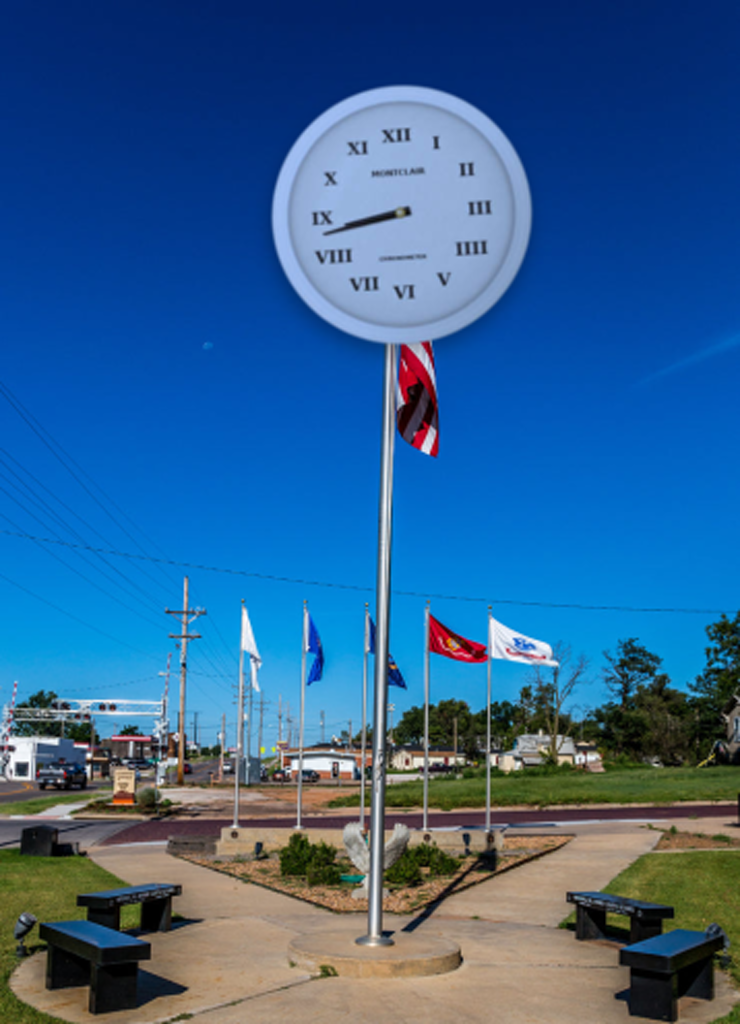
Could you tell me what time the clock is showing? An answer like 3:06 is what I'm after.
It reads 8:43
